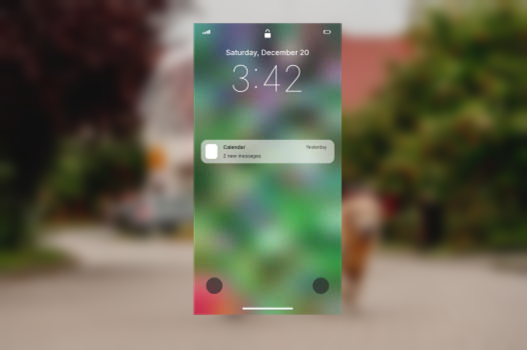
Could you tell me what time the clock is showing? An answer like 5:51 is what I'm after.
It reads 3:42
